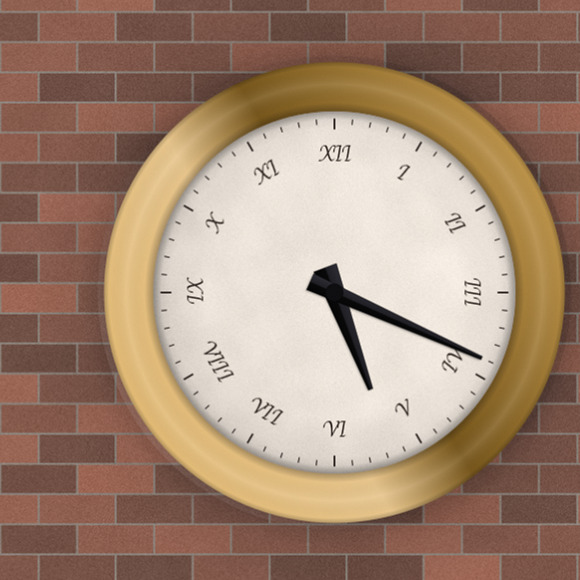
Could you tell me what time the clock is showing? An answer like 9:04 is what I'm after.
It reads 5:19
